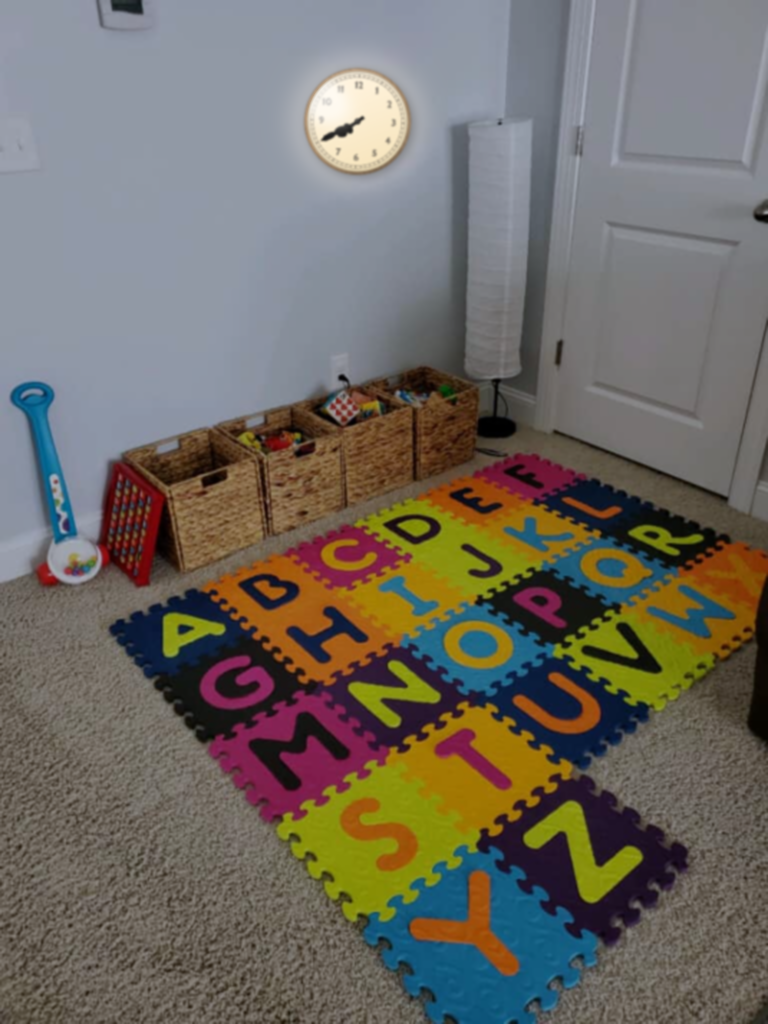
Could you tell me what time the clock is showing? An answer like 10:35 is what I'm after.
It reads 7:40
